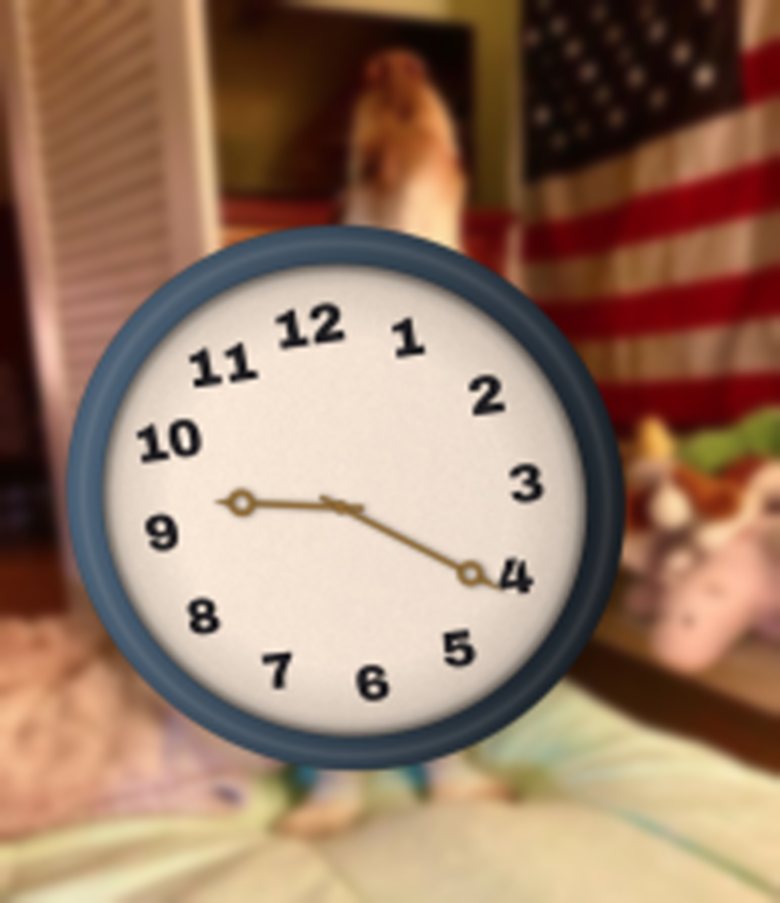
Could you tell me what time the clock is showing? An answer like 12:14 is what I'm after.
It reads 9:21
